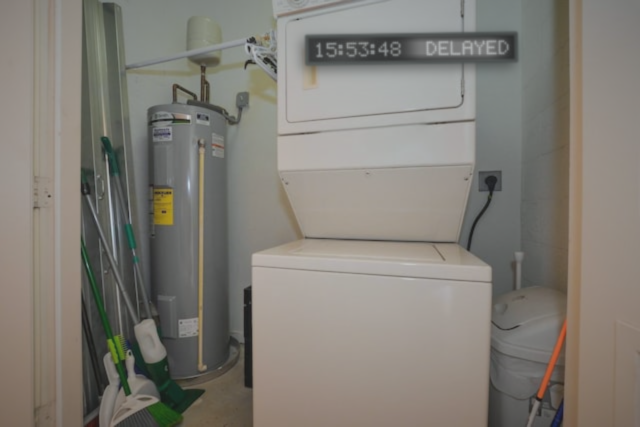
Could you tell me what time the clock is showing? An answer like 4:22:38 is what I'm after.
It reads 15:53:48
